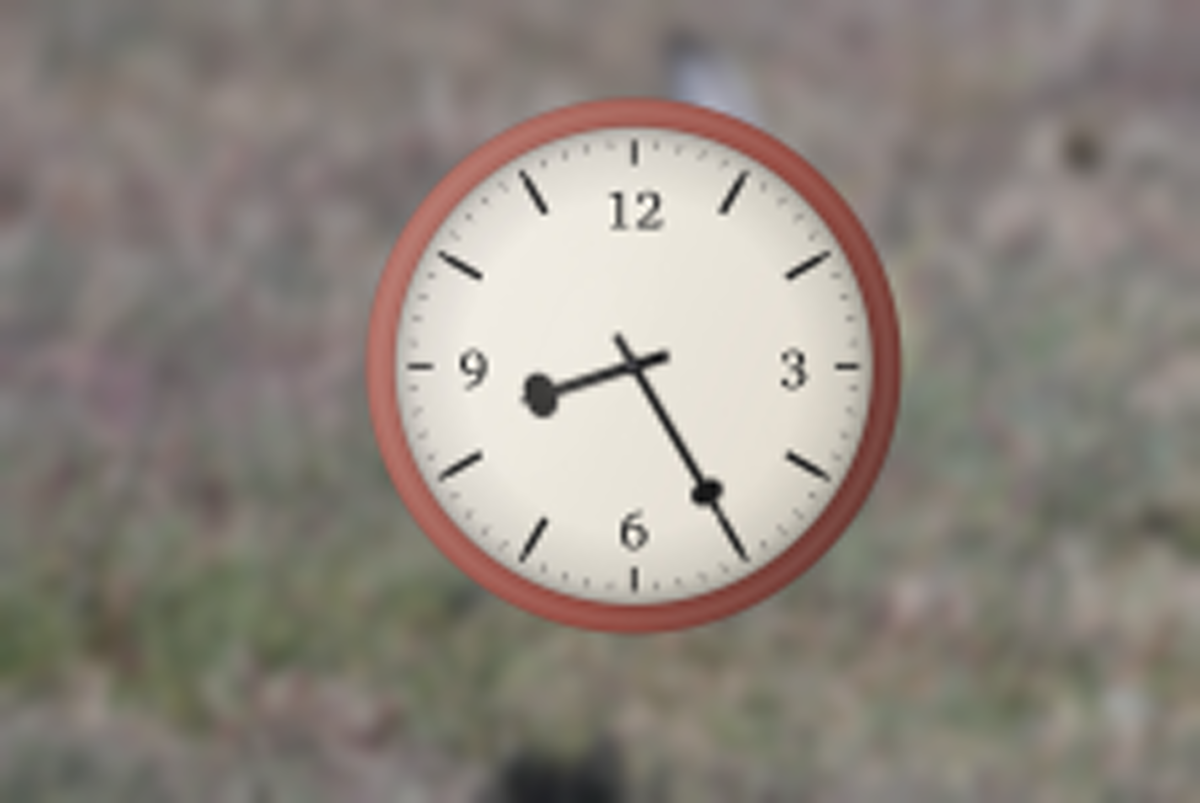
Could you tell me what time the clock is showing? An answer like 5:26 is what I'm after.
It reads 8:25
